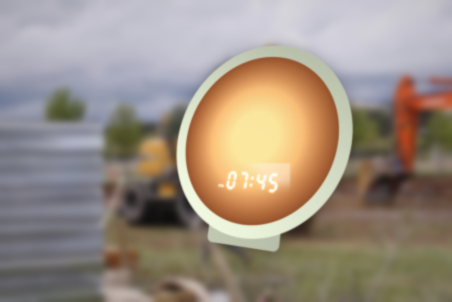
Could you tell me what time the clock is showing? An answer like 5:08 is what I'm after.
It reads 7:45
